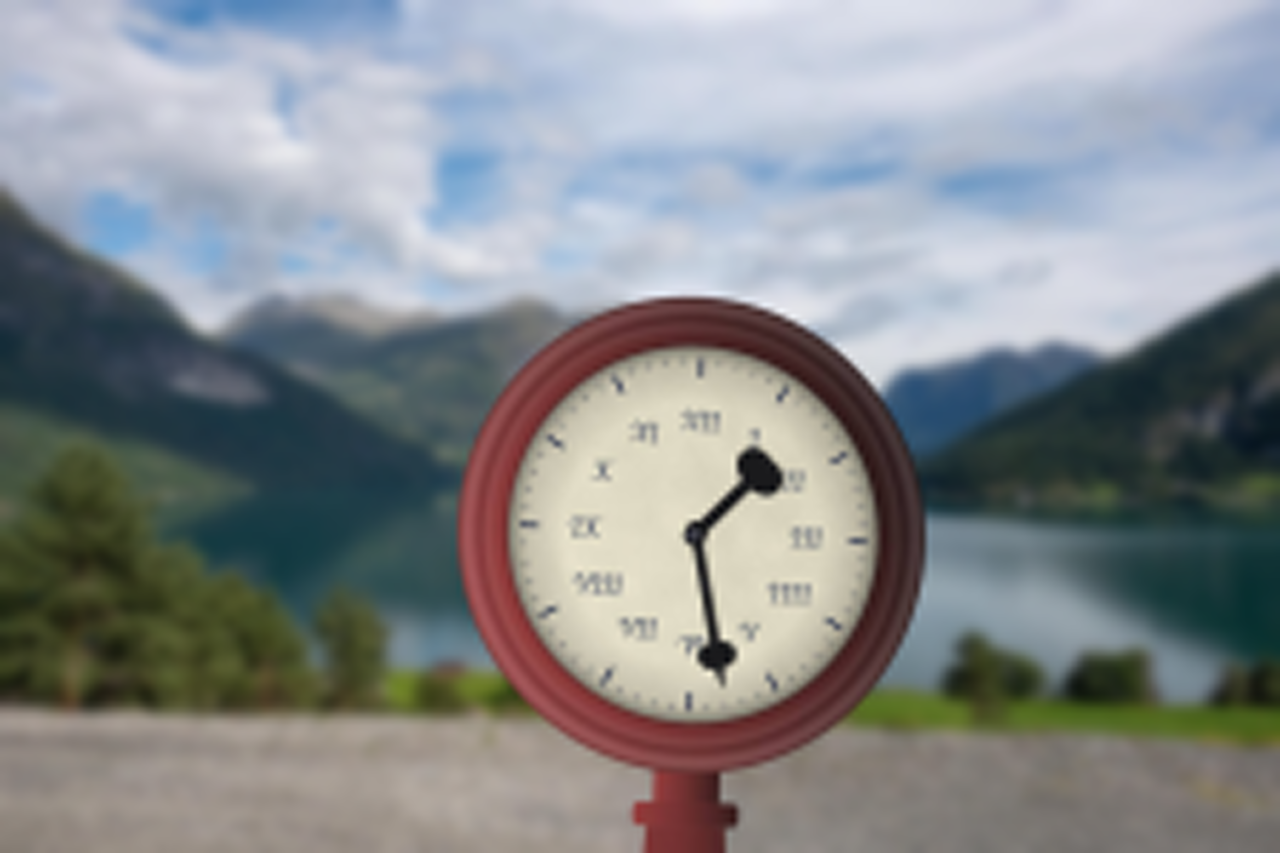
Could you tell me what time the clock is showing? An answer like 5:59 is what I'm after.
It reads 1:28
